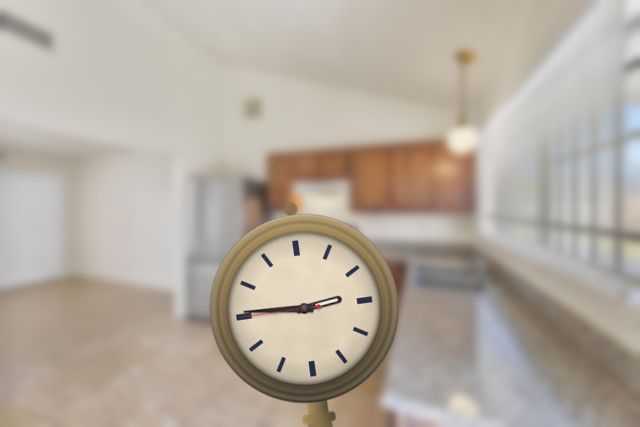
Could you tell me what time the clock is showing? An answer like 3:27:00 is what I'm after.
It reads 2:45:45
